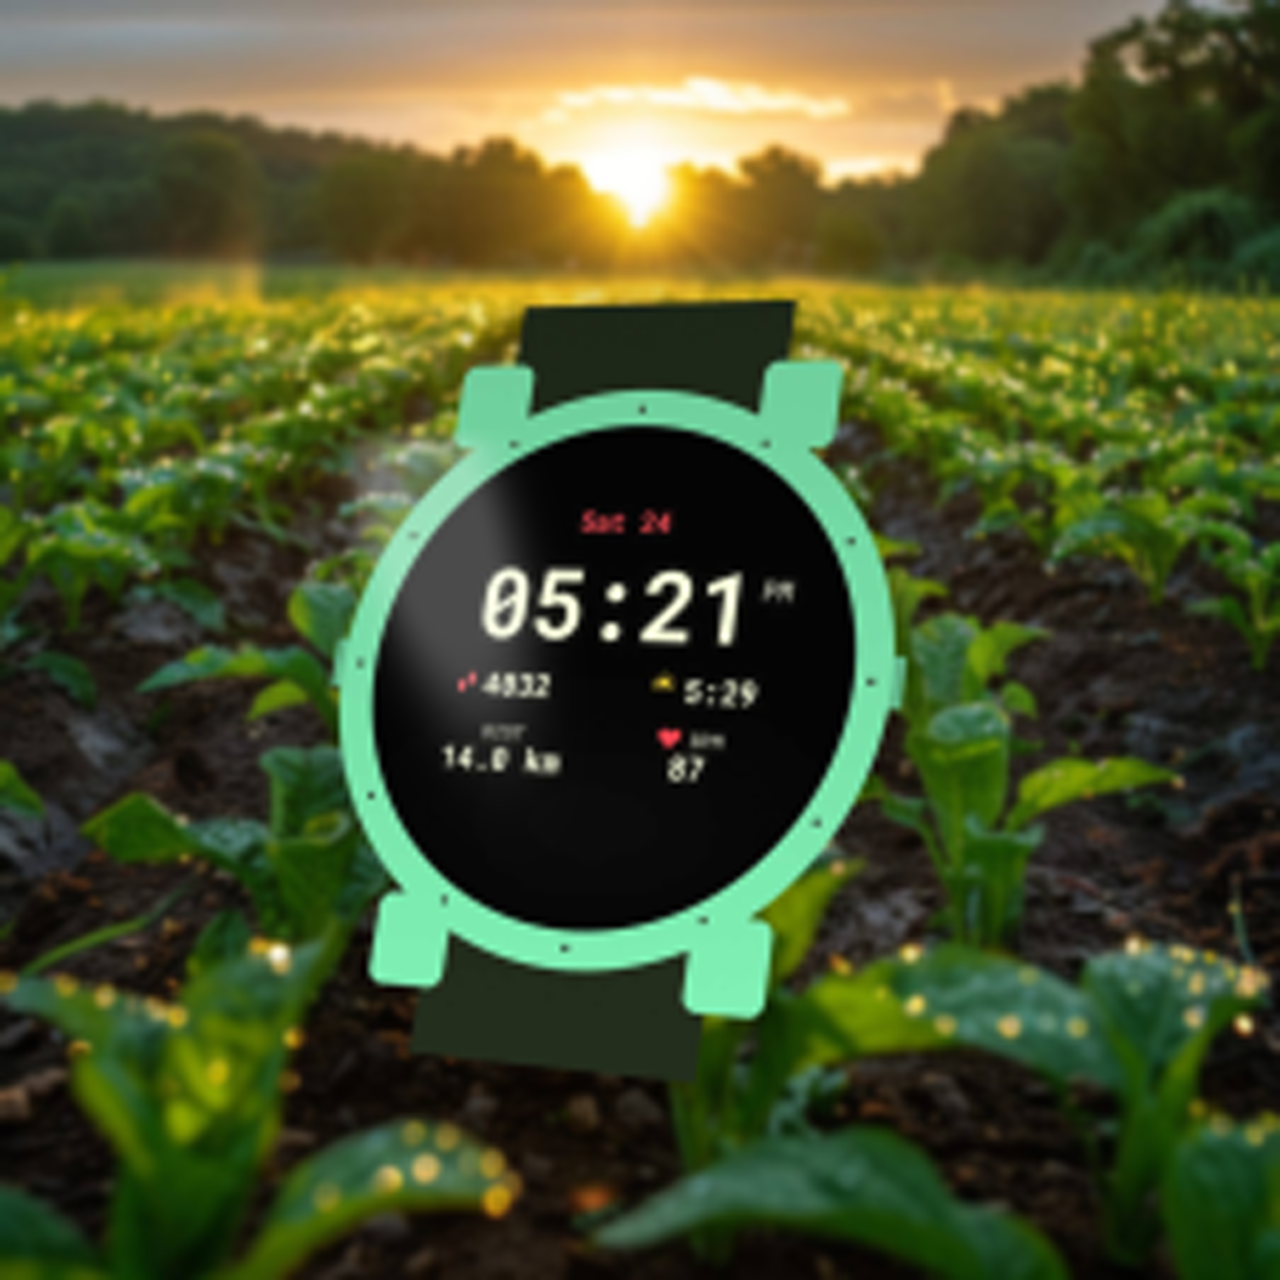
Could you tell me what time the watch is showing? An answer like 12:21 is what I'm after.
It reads 5:21
